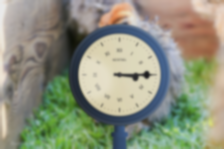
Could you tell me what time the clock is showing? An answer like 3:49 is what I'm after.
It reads 3:15
